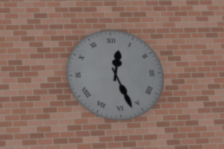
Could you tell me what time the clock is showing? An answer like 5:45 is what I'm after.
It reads 12:27
